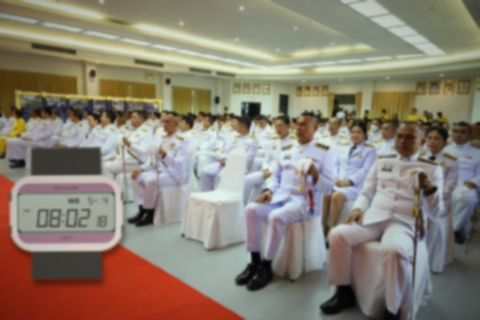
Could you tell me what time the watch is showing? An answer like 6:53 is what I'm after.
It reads 8:02
